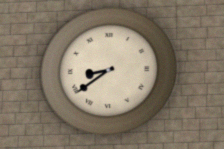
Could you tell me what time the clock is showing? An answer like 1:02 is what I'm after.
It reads 8:39
